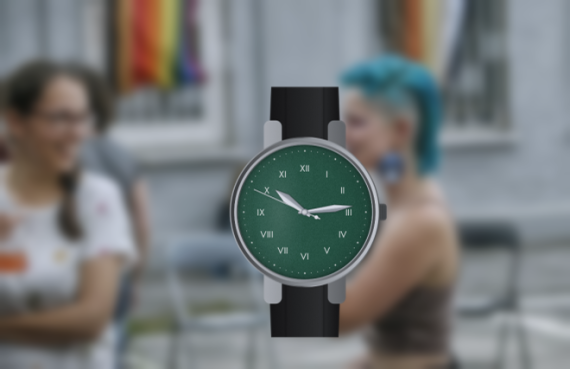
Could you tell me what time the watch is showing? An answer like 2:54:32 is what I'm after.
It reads 10:13:49
